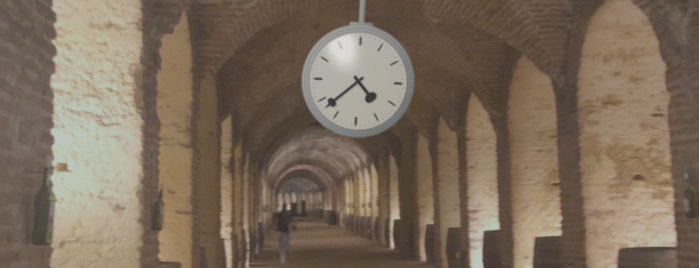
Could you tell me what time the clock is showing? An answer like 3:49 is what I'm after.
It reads 4:38
